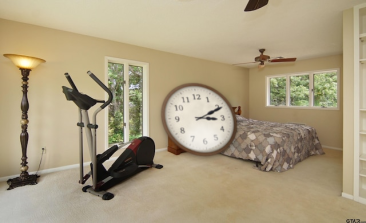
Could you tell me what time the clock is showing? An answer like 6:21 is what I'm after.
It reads 3:11
